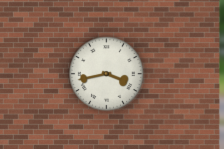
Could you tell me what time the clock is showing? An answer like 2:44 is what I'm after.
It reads 3:43
